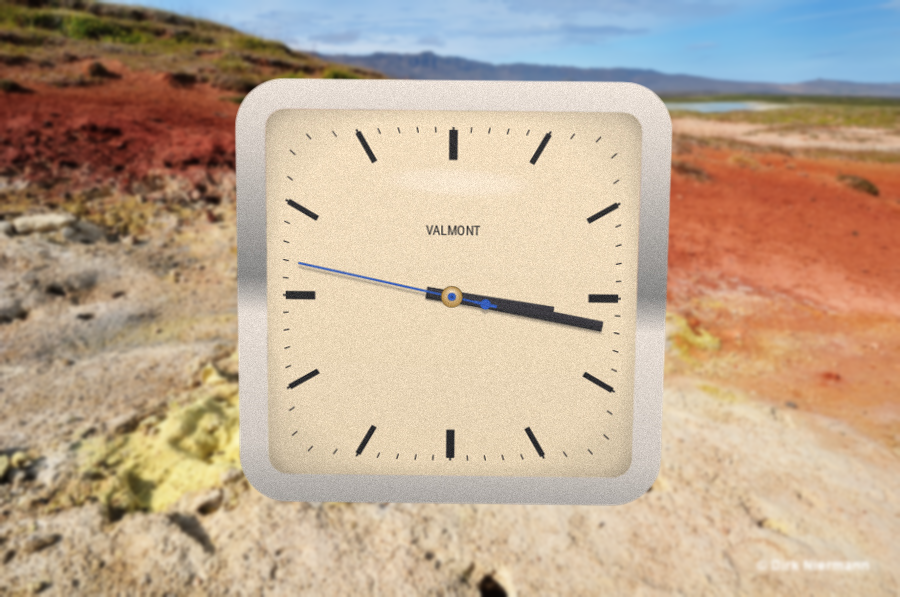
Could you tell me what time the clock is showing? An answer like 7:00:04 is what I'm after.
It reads 3:16:47
